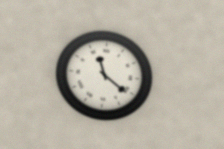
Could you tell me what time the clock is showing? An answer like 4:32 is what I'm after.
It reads 11:21
